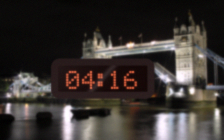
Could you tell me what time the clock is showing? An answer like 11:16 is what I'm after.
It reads 4:16
